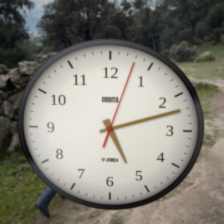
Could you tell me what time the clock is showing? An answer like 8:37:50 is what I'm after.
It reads 5:12:03
